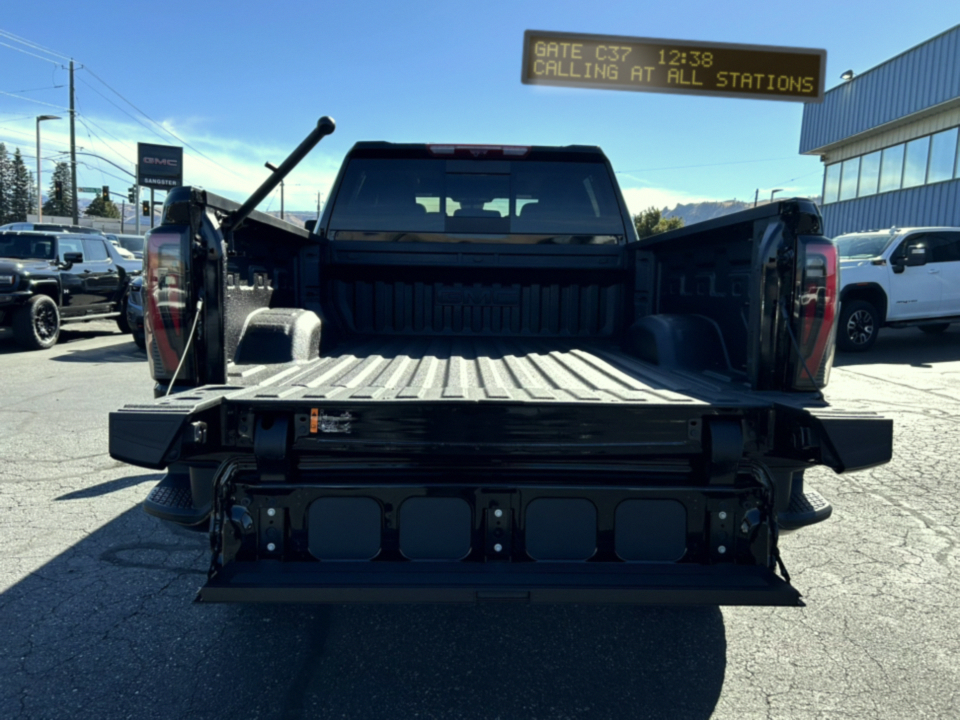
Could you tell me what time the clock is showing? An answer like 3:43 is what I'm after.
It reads 12:38
